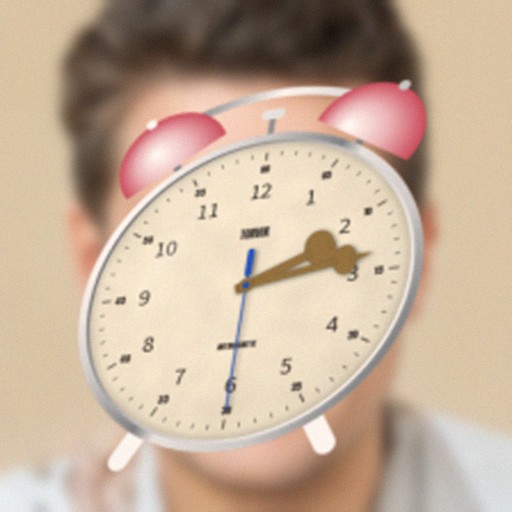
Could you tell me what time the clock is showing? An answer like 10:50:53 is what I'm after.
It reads 2:13:30
